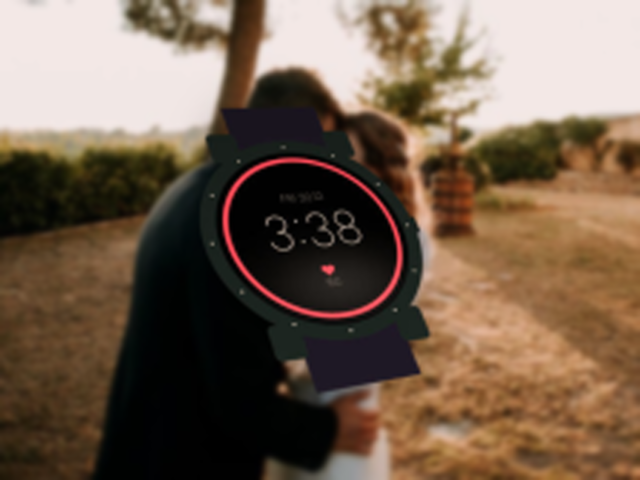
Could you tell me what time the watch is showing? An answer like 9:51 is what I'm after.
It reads 3:38
